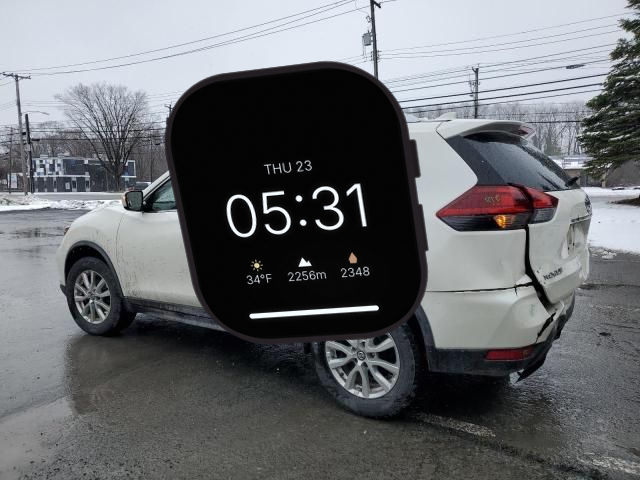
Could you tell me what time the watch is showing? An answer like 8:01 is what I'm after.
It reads 5:31
